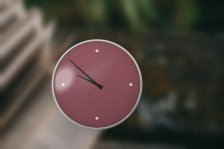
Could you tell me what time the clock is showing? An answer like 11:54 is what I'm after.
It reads 9:52
